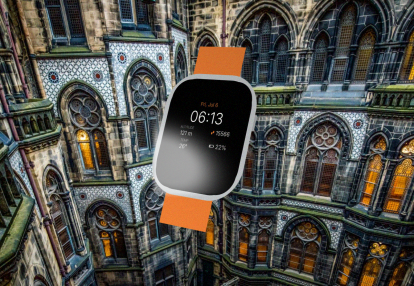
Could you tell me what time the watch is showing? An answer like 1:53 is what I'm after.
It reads 6:13
